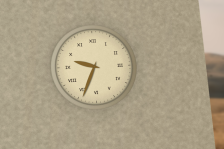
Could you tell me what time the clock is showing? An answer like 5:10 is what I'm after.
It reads 9:34
